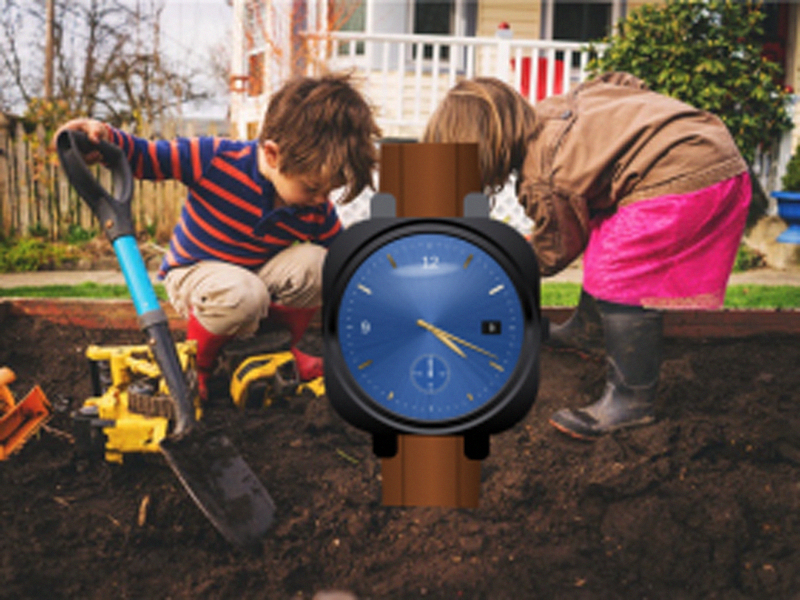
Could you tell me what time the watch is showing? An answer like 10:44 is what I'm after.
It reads 4:19
